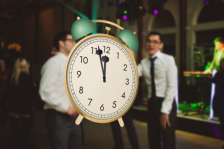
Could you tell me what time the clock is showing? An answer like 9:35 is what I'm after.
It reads 11:57
